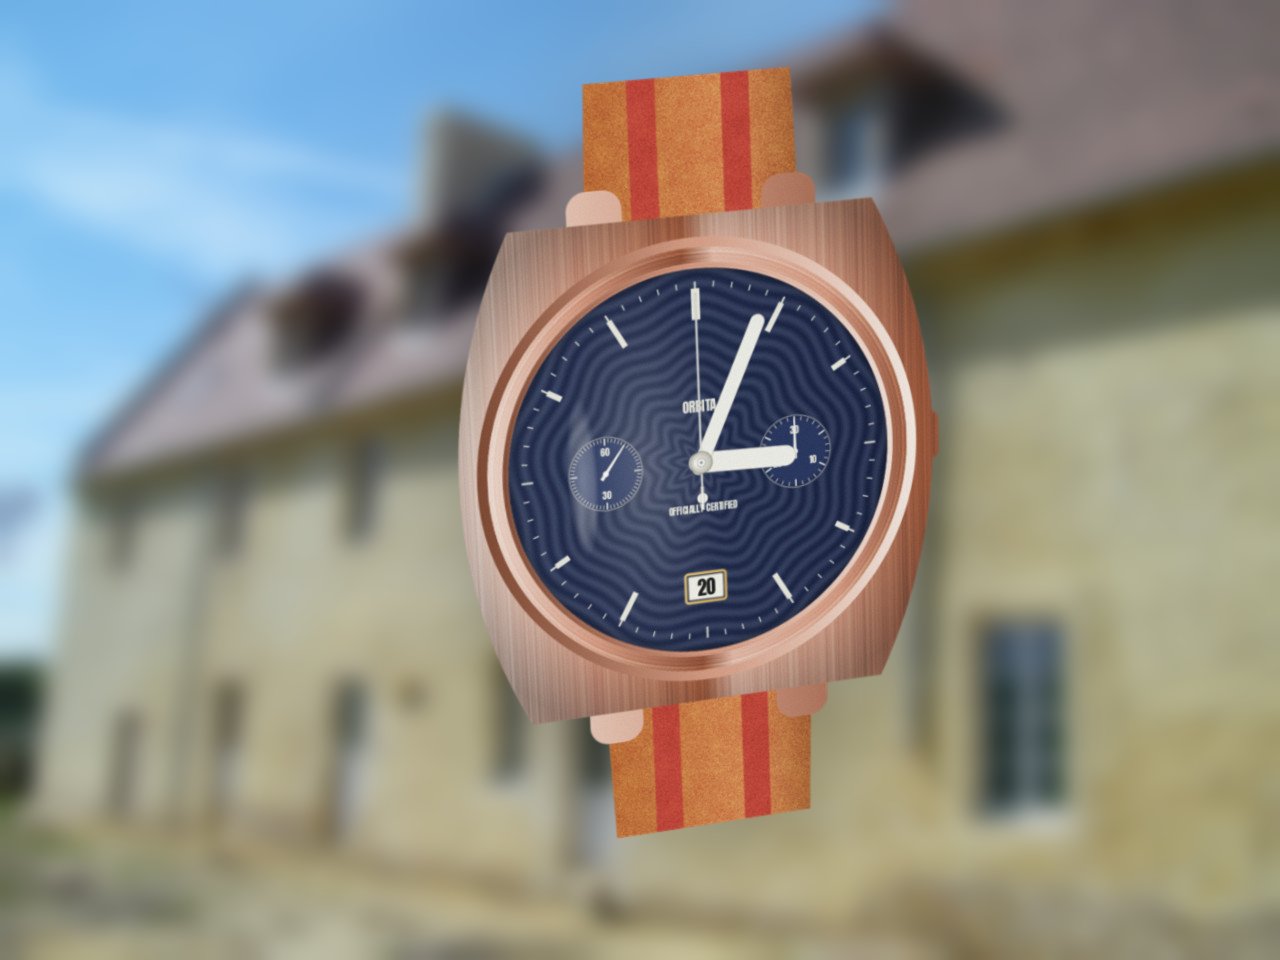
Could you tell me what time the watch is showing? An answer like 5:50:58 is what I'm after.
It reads 3:04:06
